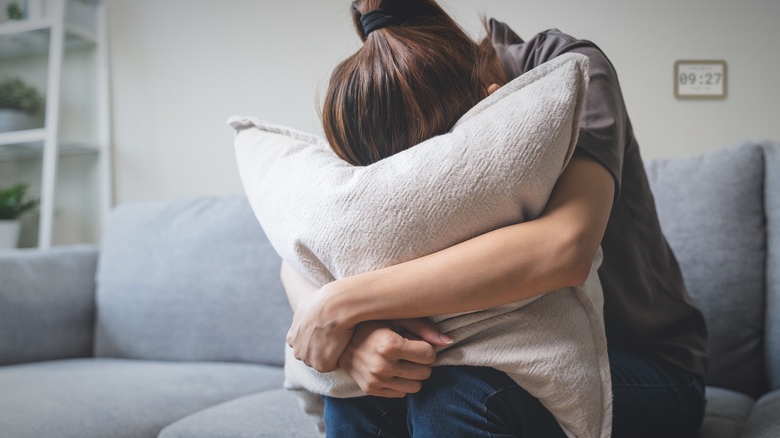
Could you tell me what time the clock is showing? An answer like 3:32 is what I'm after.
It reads 9:27
